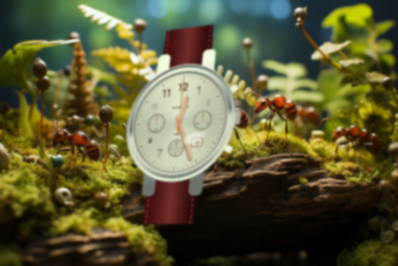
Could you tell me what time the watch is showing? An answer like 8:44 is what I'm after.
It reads 12:26
